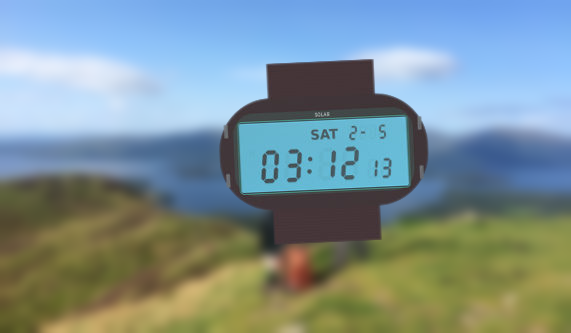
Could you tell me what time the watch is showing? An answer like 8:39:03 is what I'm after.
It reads 3:12:13
